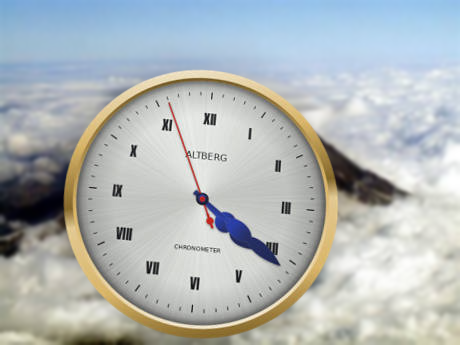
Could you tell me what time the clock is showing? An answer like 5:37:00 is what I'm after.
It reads 4:20:56
